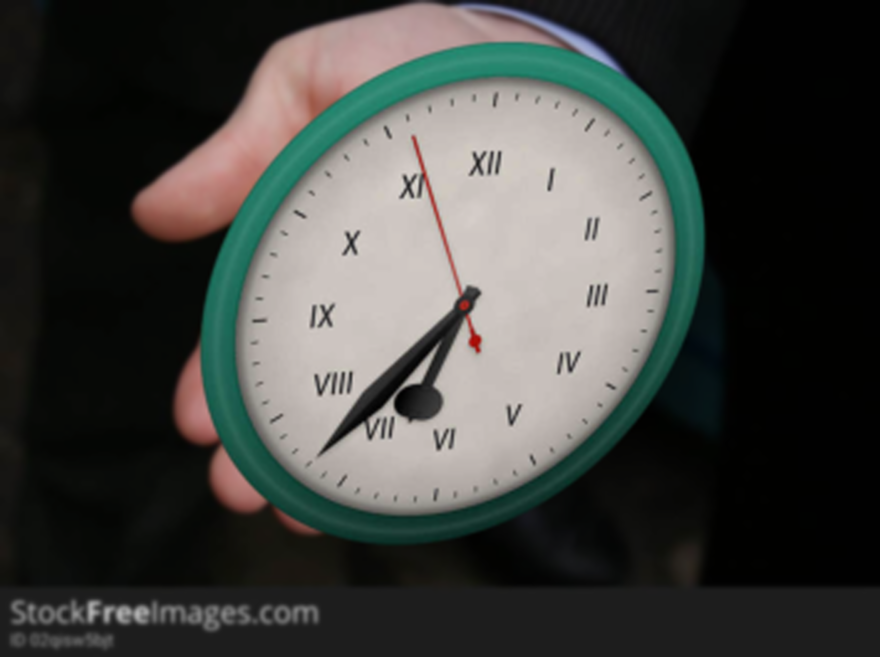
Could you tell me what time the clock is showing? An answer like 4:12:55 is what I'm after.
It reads 6:36:56
